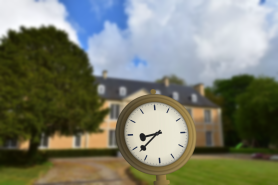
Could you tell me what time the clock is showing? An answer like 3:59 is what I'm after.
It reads 8:38
